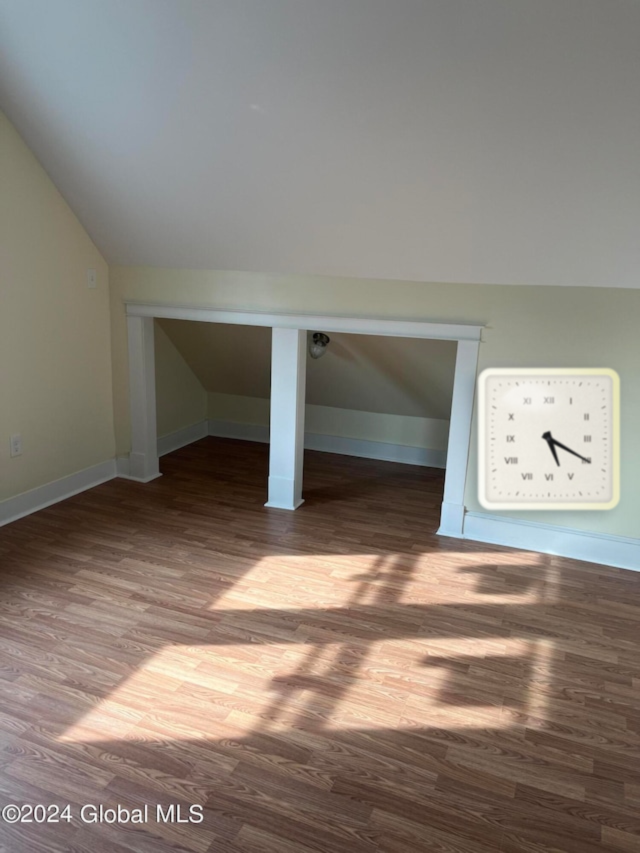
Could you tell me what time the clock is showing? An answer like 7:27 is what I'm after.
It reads 5:20
